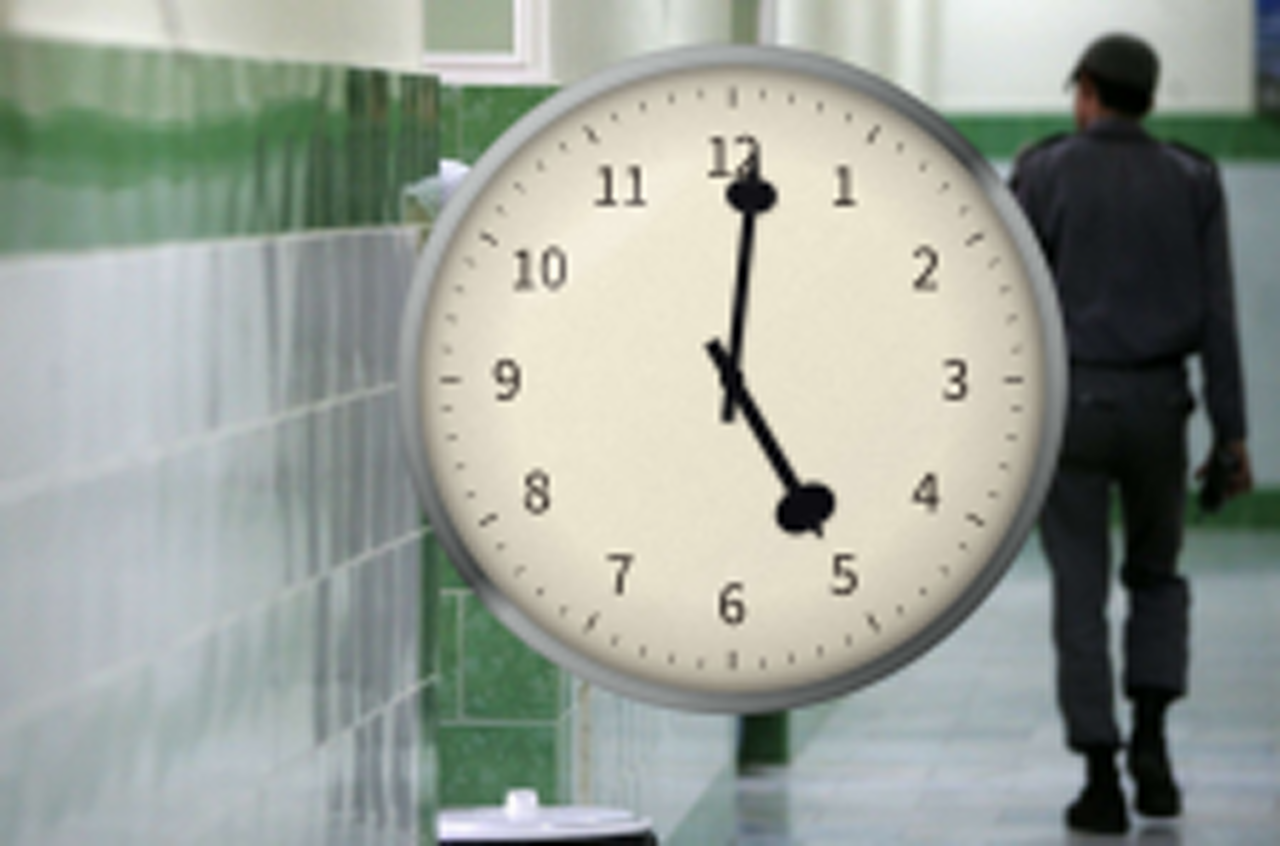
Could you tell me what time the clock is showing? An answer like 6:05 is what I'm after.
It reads 5:01
